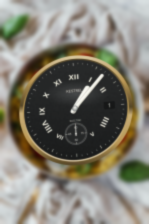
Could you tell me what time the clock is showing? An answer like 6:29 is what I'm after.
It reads 1:07
